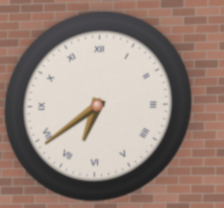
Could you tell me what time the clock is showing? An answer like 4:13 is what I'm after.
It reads 6:39
